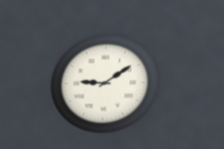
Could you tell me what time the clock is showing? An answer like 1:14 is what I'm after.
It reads 9:09
